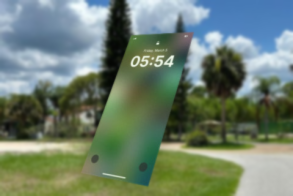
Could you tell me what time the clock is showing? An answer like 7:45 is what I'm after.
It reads 5:54
